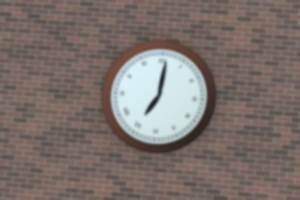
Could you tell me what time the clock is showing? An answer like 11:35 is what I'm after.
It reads 7:01
